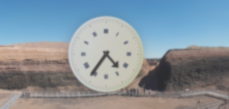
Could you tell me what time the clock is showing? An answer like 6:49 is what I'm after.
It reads 4:36
